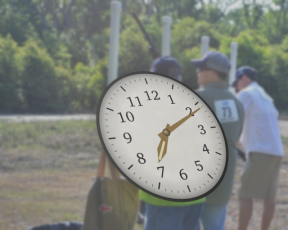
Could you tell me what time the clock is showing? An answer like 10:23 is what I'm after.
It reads 7:11
